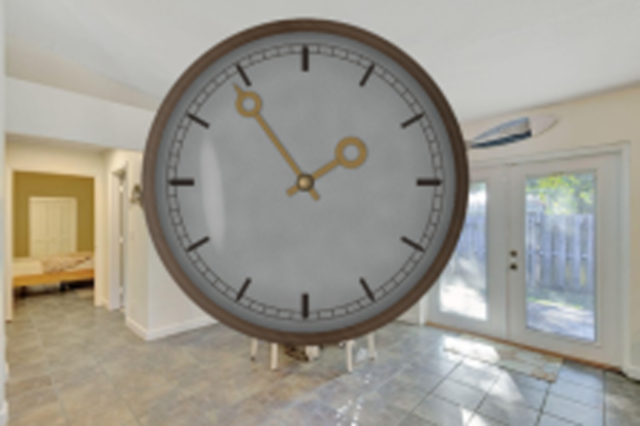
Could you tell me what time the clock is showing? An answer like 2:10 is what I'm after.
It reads 1:54
